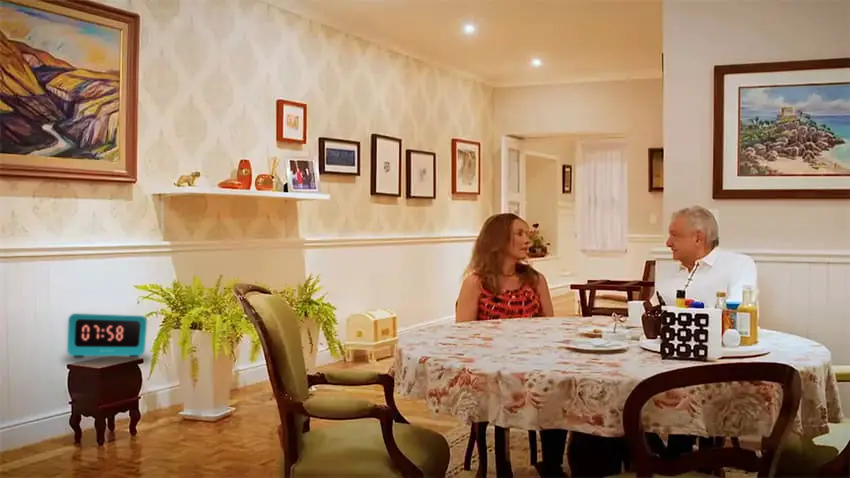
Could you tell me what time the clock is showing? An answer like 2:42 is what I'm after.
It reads 7:58
